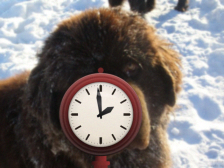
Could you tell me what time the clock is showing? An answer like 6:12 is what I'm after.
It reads 1:59
